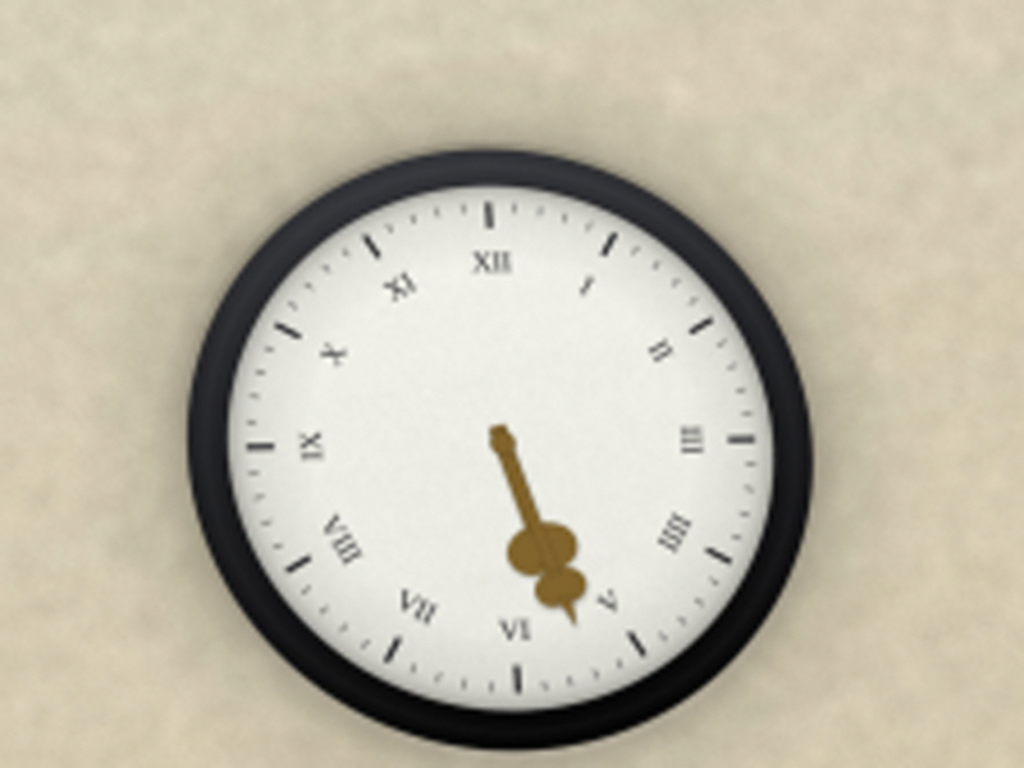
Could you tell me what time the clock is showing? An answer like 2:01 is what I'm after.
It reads 5:27
